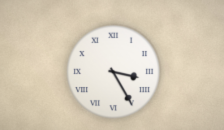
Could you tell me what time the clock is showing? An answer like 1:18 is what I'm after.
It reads 3:25
